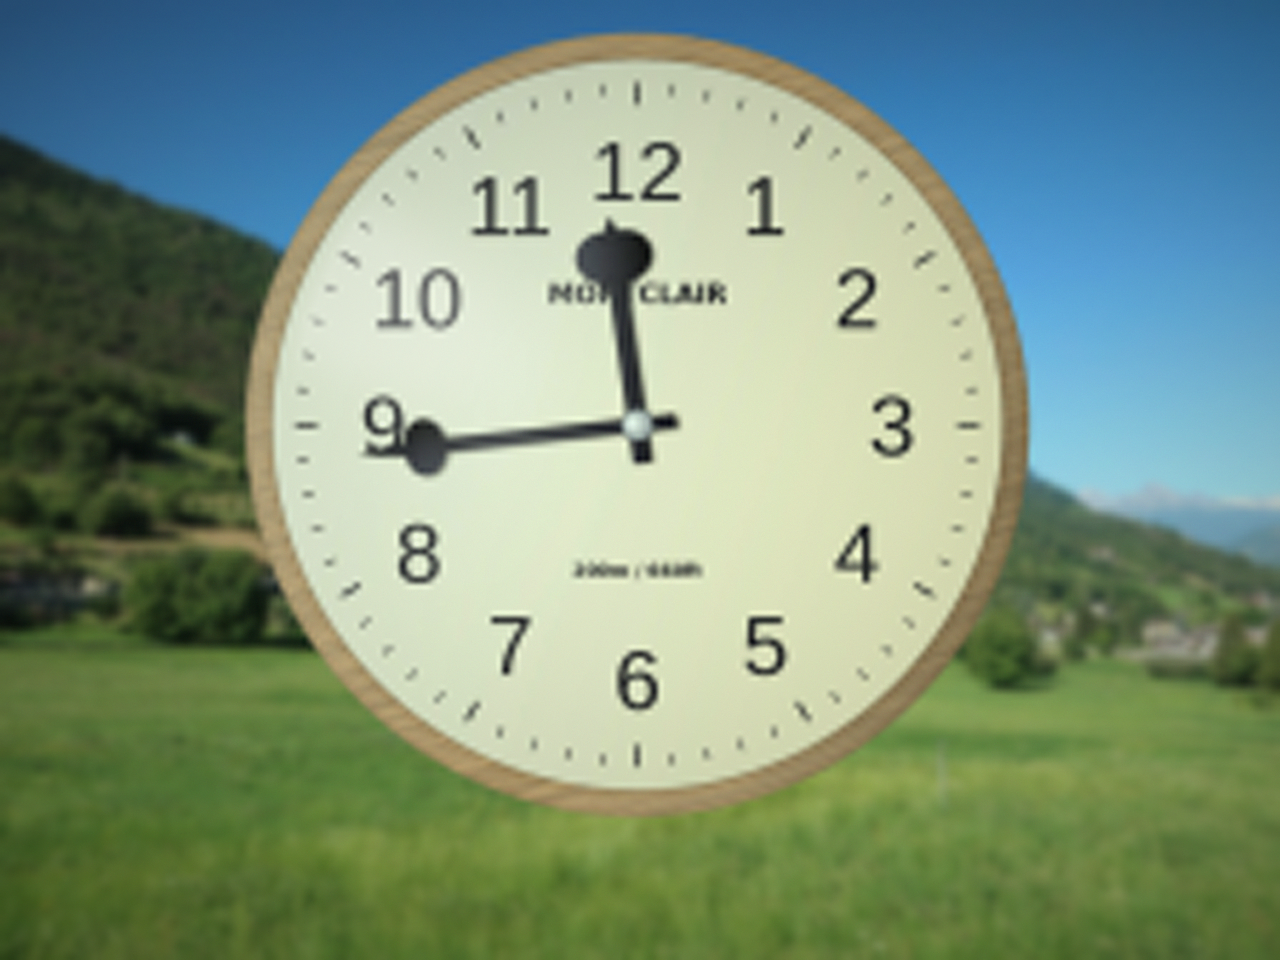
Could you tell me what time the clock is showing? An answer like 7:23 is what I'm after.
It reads 11:44
